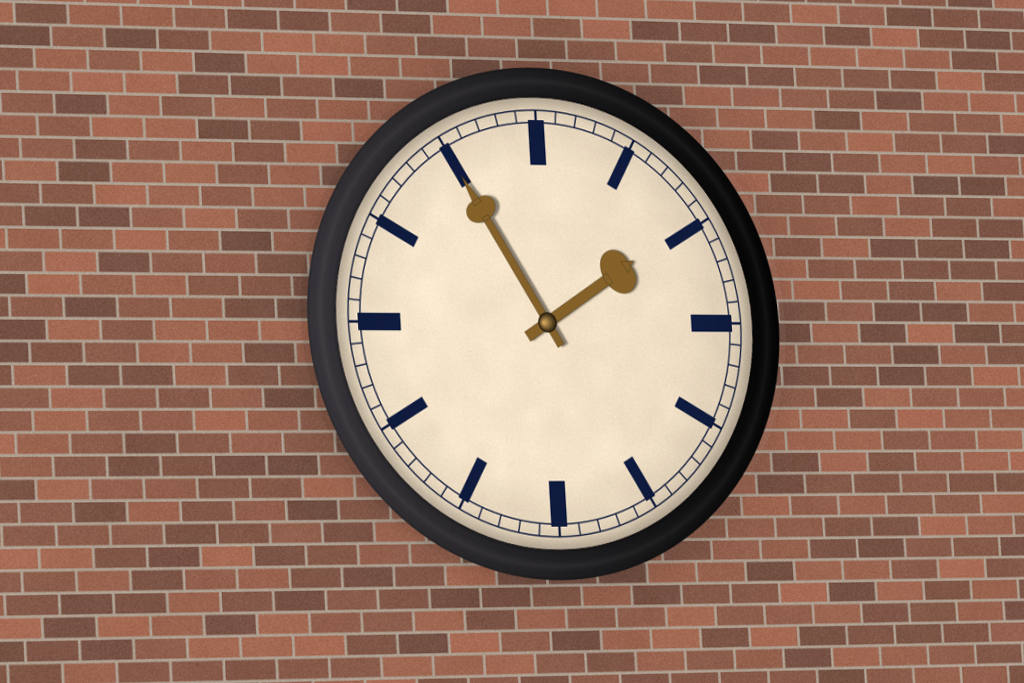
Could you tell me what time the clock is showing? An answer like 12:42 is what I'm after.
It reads 1:55
